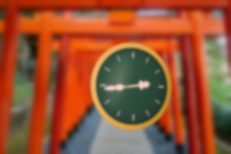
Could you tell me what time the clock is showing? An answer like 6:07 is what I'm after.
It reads 2:44
